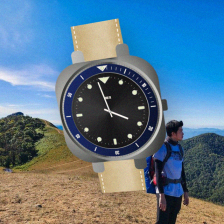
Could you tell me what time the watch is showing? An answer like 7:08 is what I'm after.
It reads 3:58
